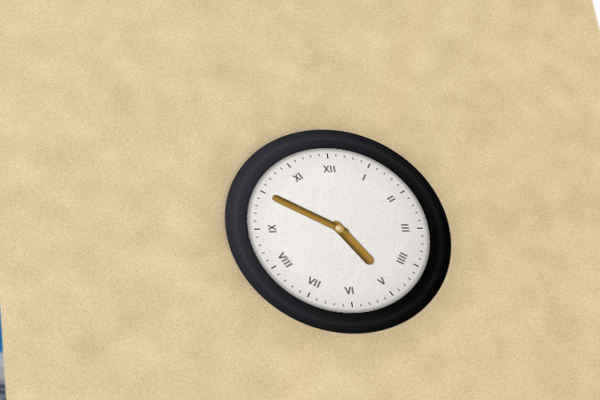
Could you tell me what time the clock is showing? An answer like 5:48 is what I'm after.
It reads 4:50
